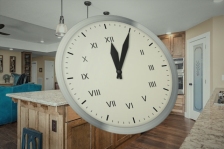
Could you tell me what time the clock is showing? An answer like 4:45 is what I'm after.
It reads 12:05
